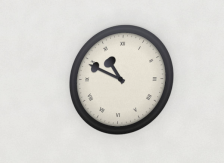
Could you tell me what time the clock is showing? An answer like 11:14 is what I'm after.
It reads 10:49
